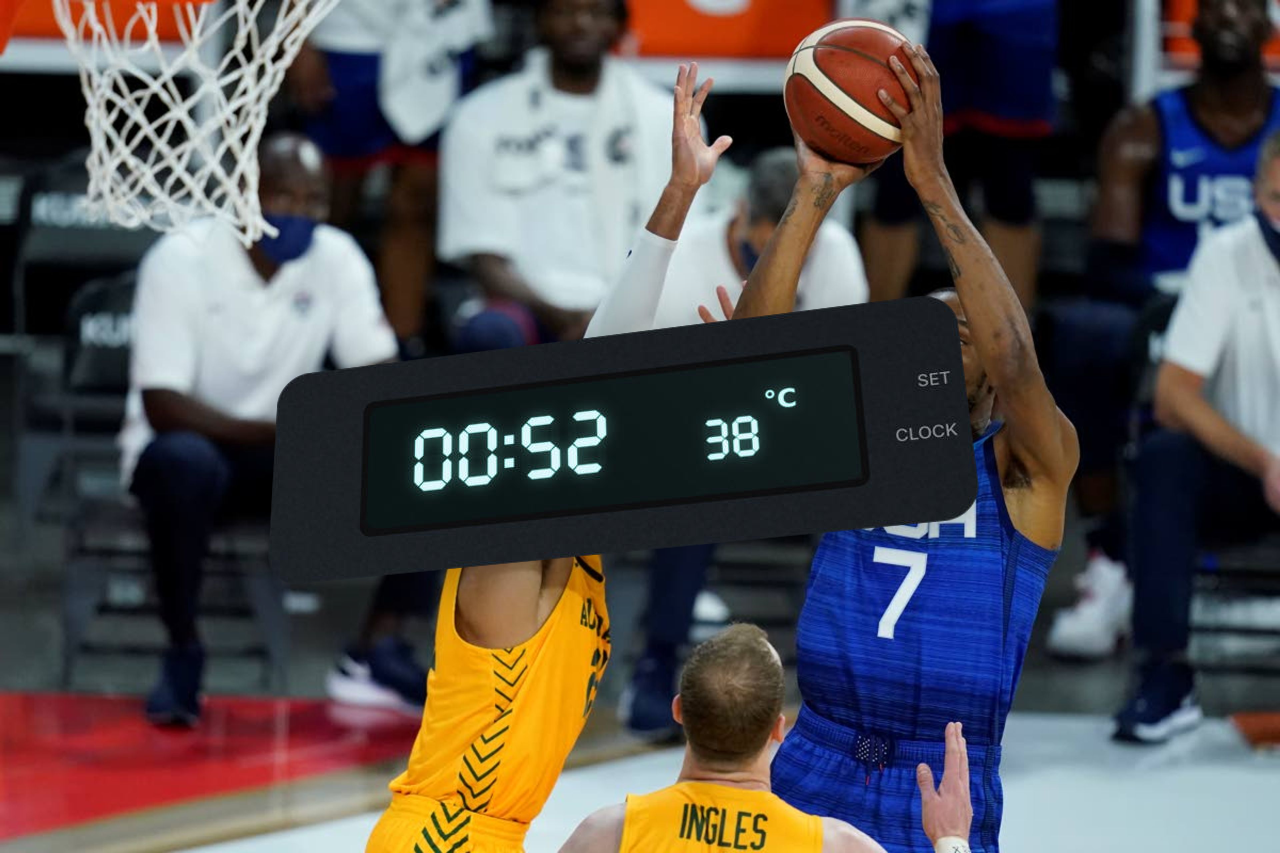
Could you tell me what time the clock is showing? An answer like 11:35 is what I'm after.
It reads 0:52
